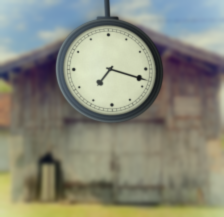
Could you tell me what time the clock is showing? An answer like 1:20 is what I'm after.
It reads 7:18
